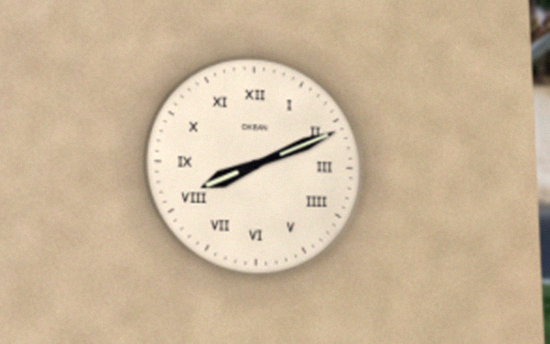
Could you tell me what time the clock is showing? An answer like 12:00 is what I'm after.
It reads 8:11
